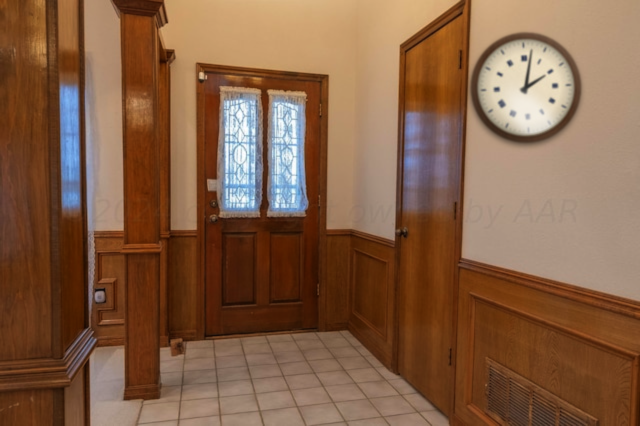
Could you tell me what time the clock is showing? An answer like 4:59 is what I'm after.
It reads 2:02
